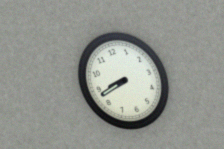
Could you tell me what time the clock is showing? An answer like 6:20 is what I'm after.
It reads 8:43
